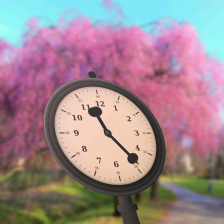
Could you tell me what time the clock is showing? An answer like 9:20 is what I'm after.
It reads 11:24
